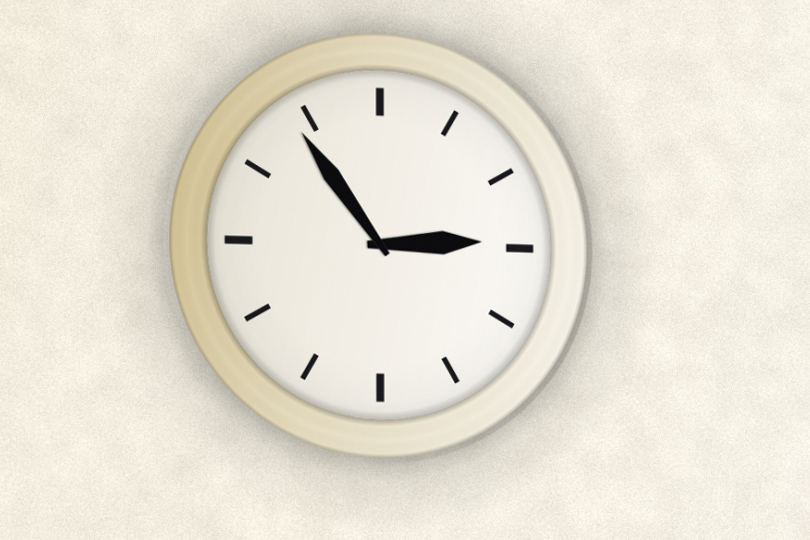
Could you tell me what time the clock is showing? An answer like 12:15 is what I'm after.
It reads 2:54
